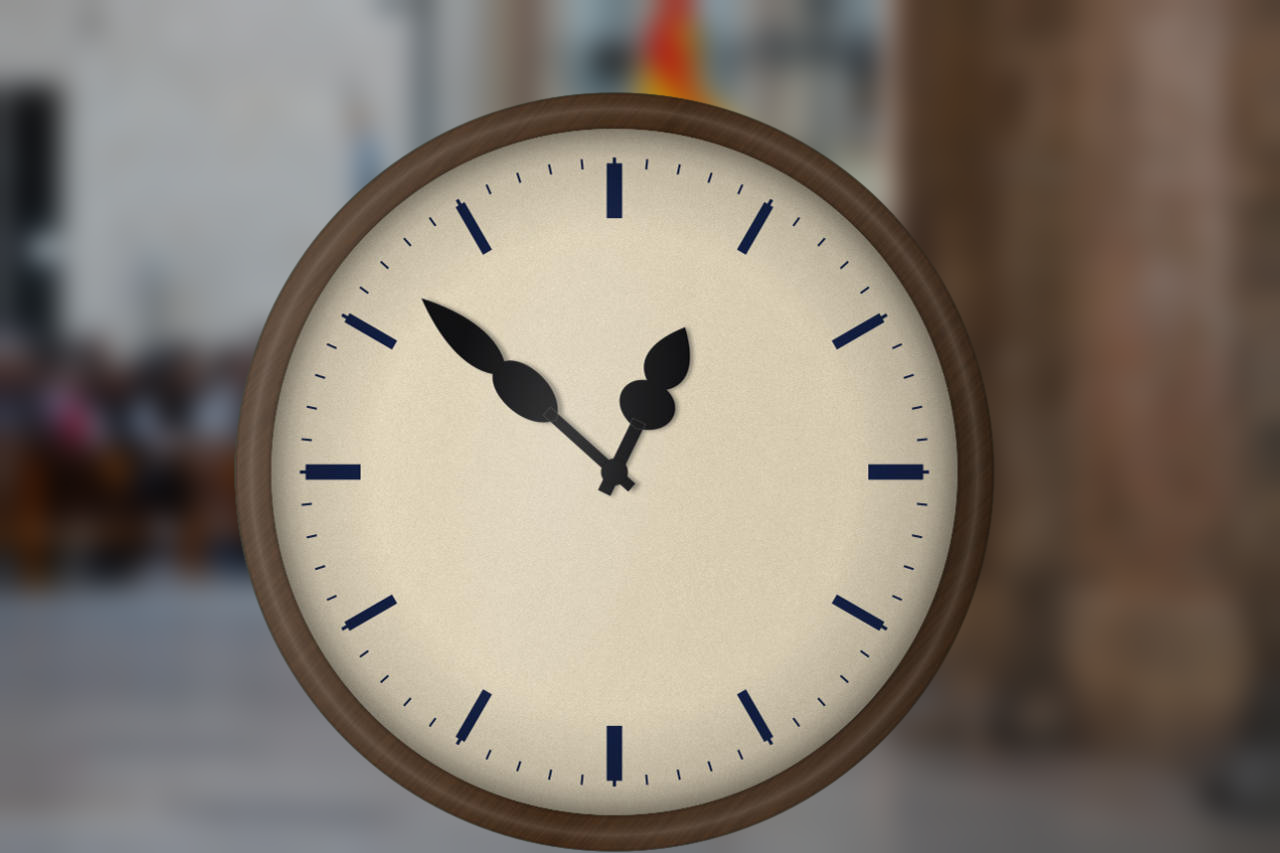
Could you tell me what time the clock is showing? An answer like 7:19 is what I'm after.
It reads 12:52
